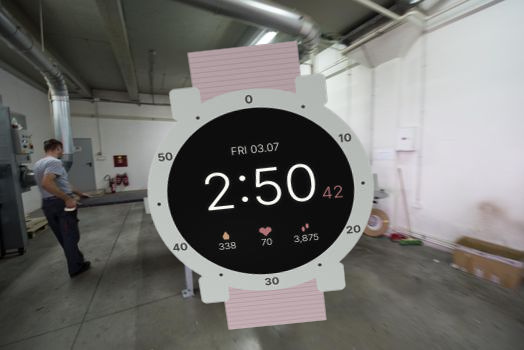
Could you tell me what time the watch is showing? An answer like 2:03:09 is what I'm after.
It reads 2:50:42
